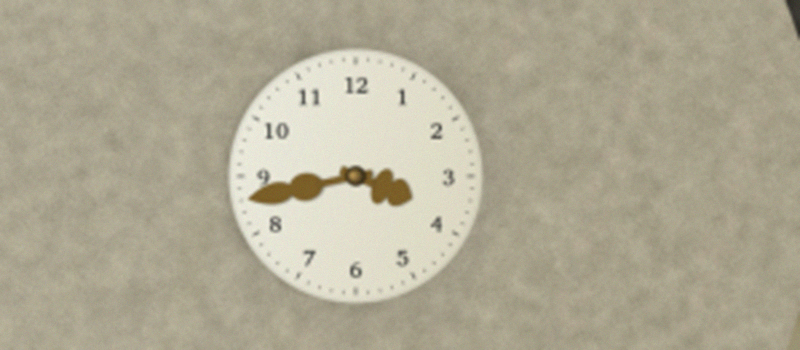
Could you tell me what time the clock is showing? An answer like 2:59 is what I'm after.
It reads 3:43
